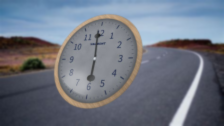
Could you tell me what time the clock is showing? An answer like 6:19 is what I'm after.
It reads 5:59
